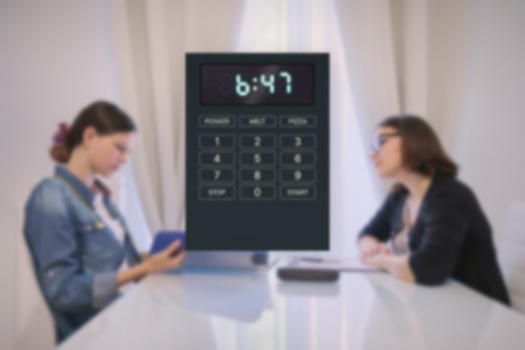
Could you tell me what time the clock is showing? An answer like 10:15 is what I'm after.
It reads 6:47
